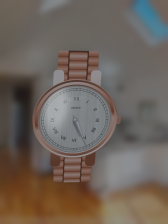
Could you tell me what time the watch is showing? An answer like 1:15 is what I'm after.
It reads 5:26
